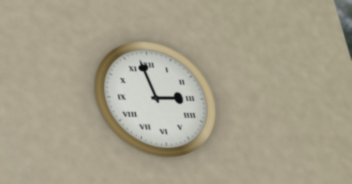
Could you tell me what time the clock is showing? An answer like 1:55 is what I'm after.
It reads 2:58
